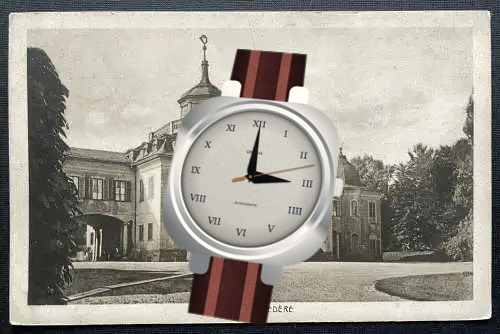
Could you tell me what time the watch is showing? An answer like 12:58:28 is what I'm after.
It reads 3:00:12
